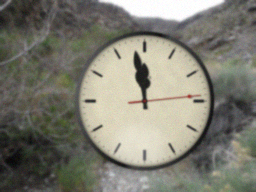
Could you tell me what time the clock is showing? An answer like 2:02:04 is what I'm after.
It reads 11:58:14
